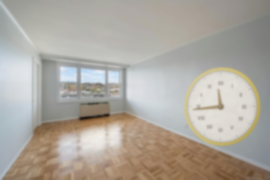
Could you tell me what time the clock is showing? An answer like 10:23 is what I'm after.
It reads 11:44
